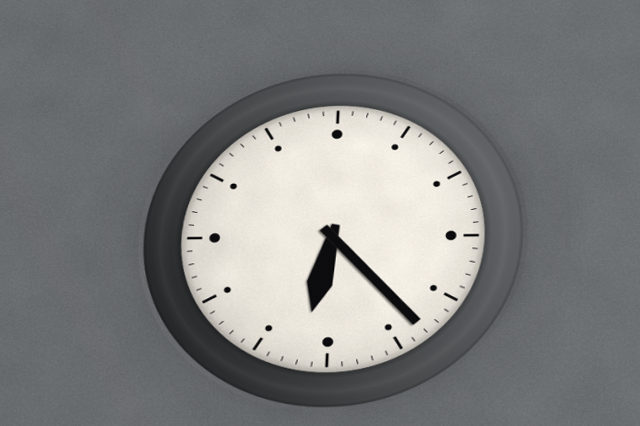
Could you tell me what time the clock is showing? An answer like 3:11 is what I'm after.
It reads 6:23
